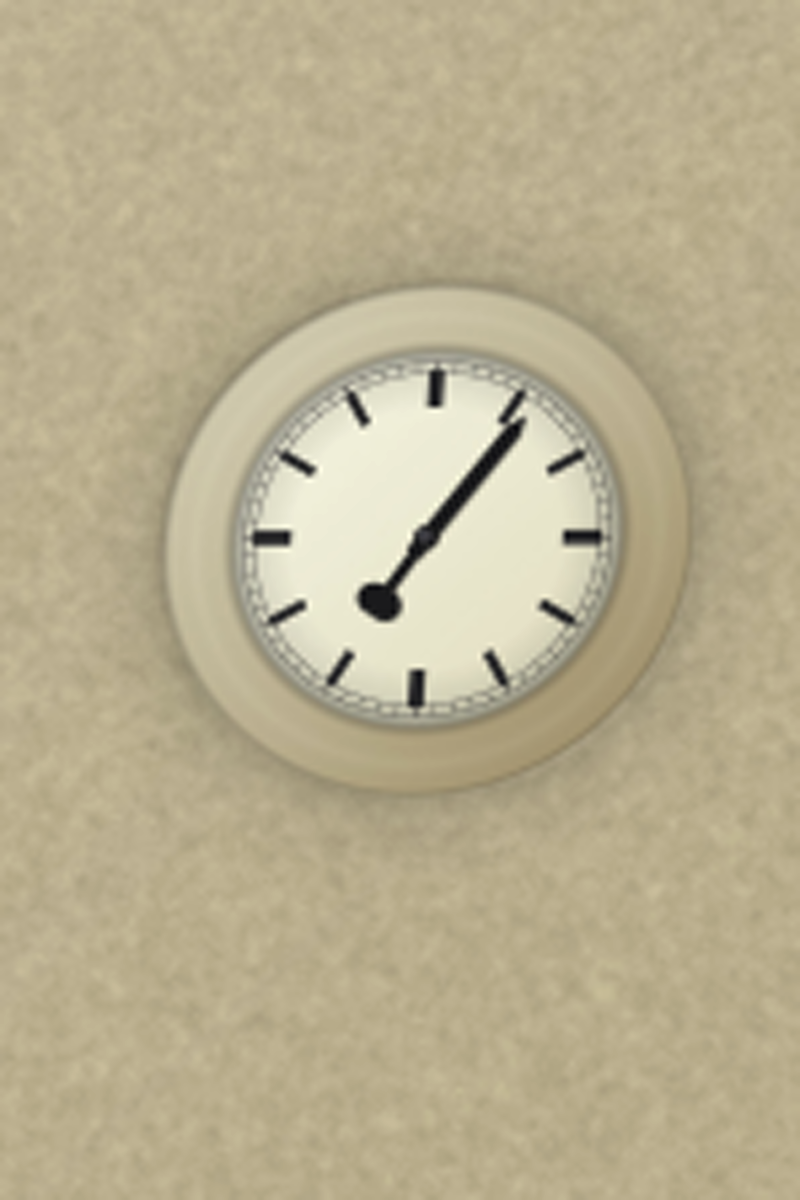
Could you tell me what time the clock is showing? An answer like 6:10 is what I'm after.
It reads 7:06
